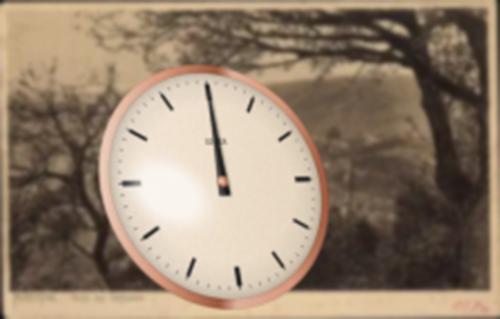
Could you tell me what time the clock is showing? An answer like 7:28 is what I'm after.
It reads 12:00
